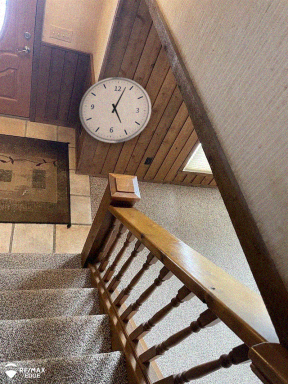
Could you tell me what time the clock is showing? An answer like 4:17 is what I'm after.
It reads 5:03
